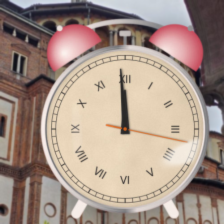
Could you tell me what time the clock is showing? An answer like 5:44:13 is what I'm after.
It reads 11:59:17
